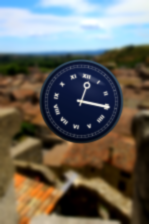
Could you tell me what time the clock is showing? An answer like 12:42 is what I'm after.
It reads 12:15
